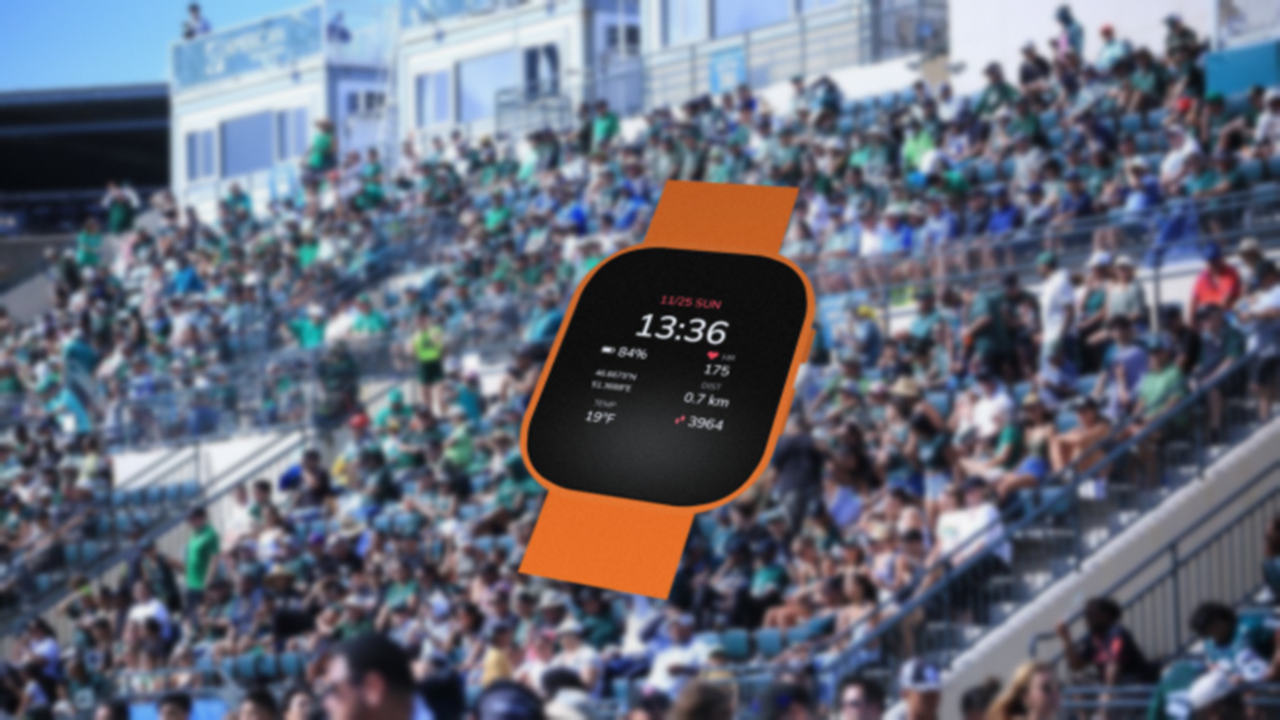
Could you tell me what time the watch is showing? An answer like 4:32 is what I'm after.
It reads 13:36
